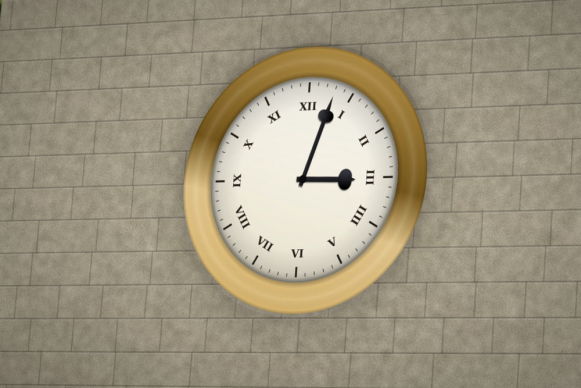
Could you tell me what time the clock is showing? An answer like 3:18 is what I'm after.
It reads 3:03
